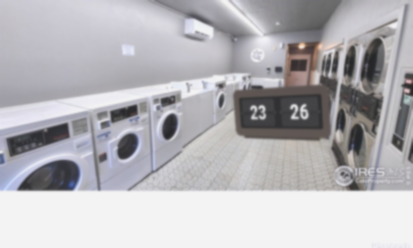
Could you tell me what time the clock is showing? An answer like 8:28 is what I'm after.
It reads 23:26
